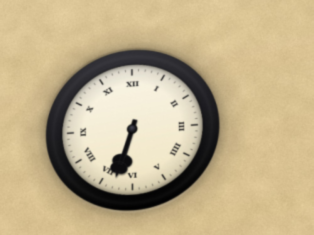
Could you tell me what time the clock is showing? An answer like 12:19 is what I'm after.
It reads 6:33
